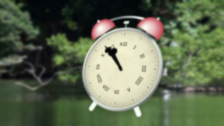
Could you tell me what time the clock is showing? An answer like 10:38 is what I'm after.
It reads 10:53
